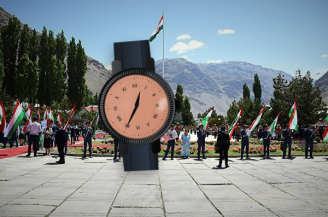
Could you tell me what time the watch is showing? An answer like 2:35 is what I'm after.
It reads 12:35
